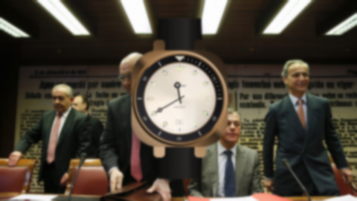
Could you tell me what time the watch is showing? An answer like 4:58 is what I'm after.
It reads 11:40
